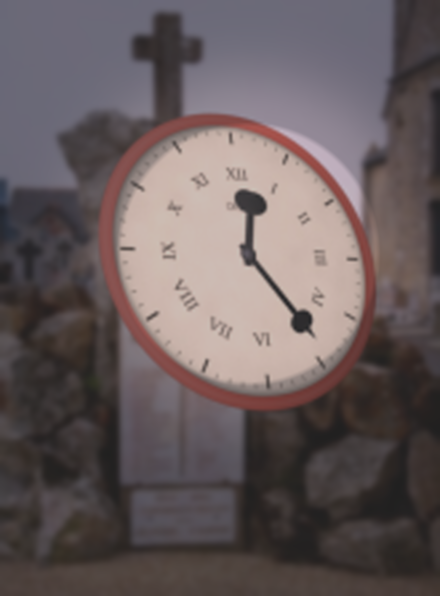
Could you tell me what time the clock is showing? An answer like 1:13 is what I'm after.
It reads 12:24
